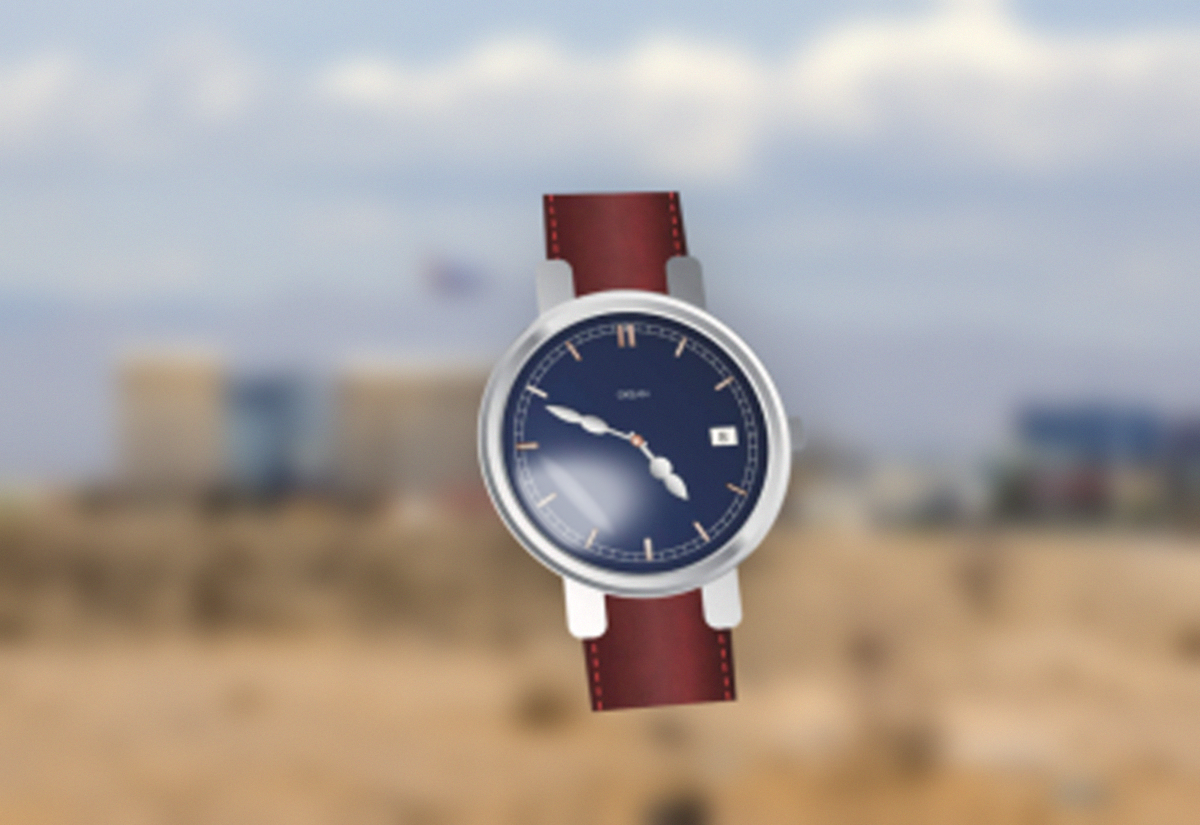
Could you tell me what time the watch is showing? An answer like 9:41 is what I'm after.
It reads 4:49
